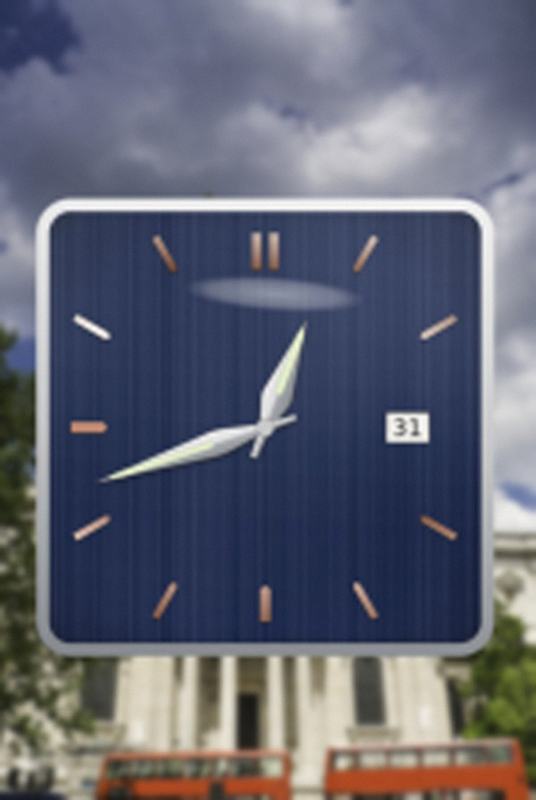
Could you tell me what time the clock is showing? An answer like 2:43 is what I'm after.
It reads 12:42
